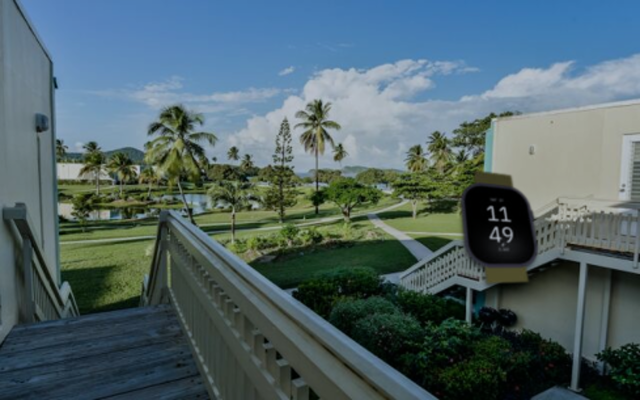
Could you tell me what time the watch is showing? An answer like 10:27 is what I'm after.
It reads 11:49
